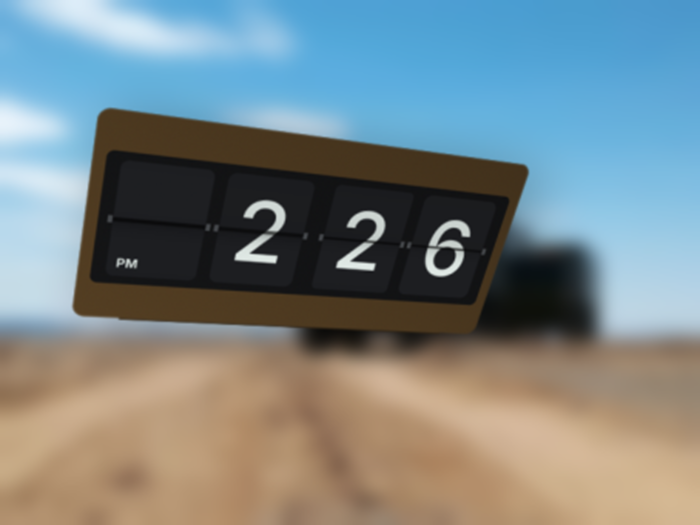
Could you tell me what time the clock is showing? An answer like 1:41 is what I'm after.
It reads 2:26
